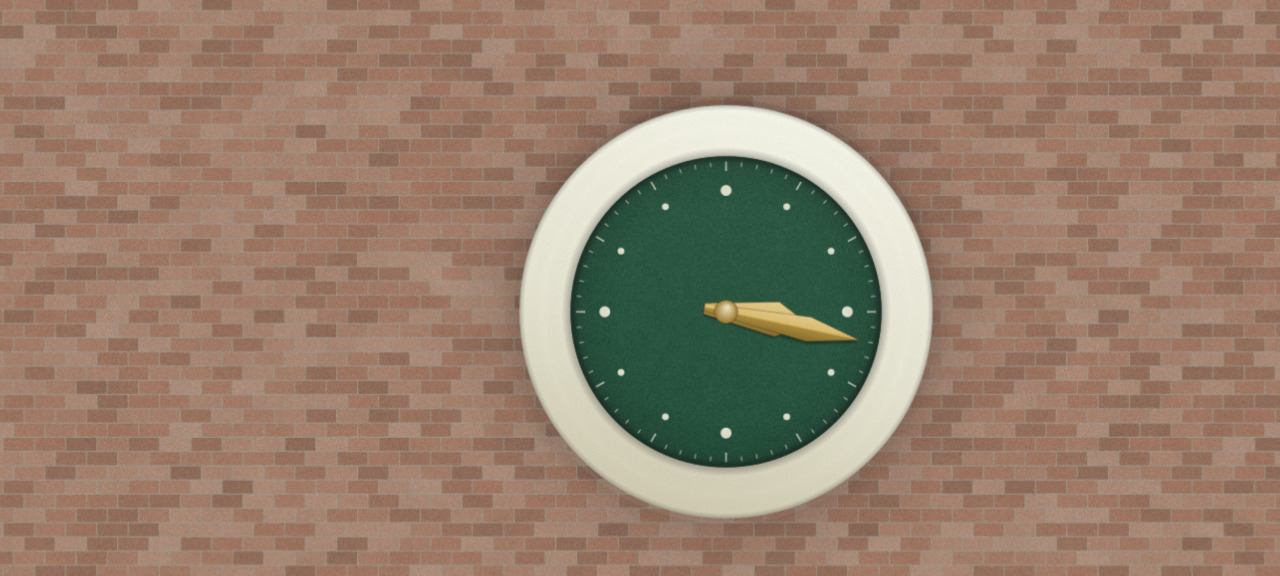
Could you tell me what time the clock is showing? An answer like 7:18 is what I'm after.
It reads 3:17
